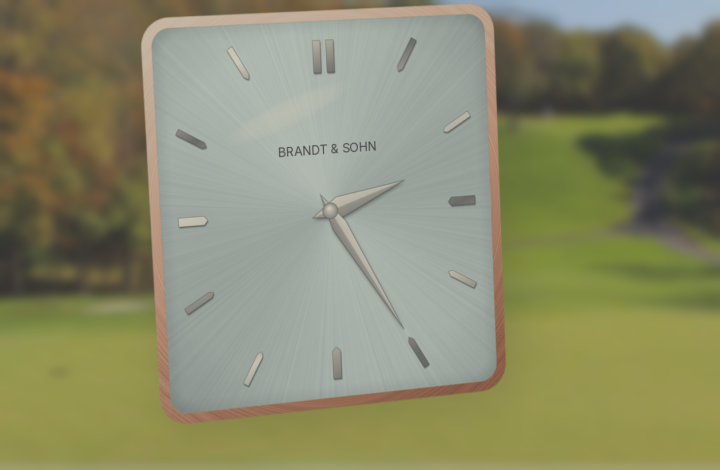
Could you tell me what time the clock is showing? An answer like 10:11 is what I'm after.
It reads 2:25
